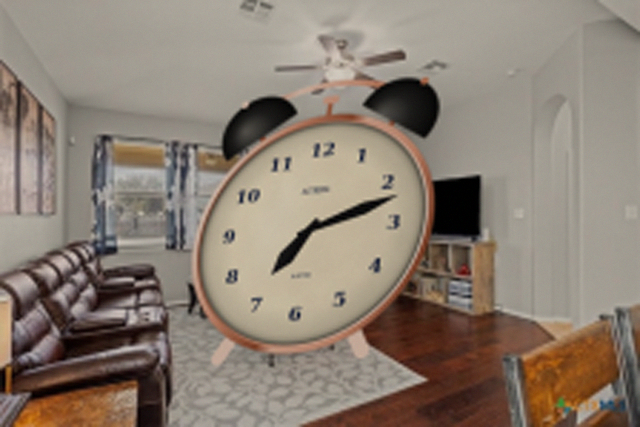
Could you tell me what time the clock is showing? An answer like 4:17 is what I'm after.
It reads 7:12
